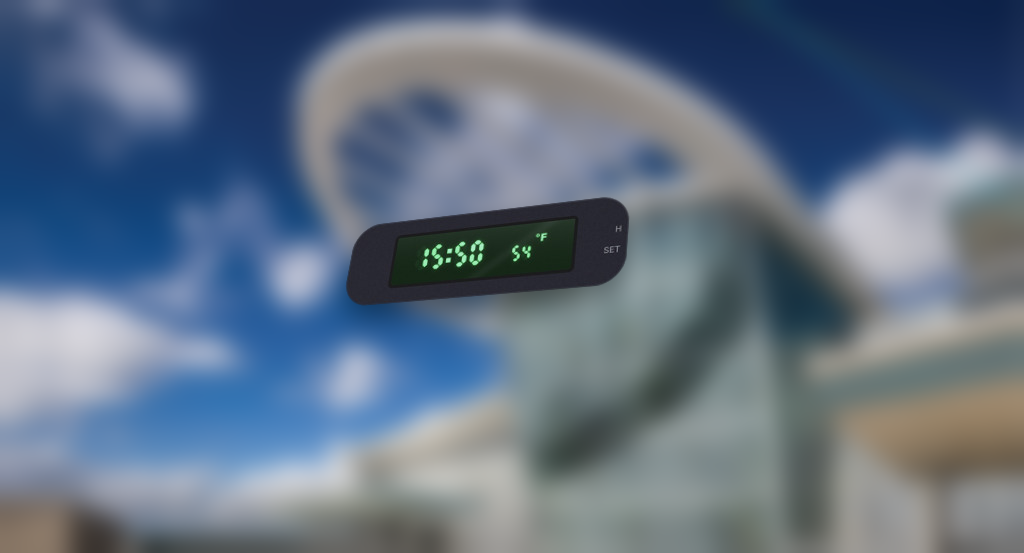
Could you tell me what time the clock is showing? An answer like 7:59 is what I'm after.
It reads 15:50
